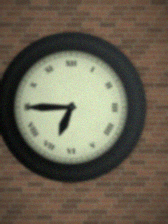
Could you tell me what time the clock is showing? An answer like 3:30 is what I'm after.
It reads 6:45
